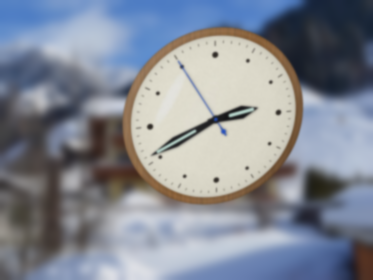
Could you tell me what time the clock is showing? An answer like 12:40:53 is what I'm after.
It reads 2:40:55
